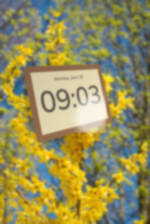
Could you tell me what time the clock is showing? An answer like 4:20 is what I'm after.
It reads 9:03
